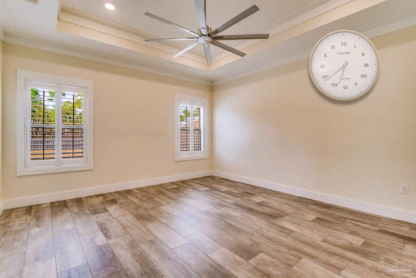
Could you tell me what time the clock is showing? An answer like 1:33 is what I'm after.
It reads 6:39
